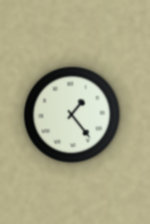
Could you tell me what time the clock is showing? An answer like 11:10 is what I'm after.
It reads 1:24
